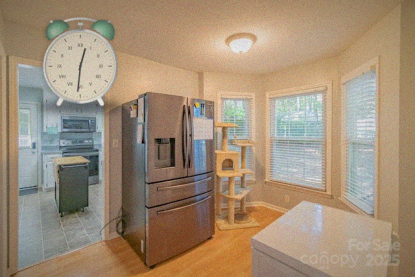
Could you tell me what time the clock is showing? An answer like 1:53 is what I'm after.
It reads 12:31
